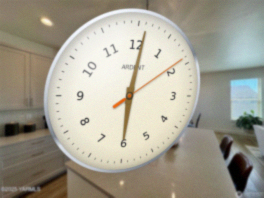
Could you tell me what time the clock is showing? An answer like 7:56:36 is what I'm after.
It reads 6:01:09
